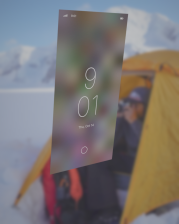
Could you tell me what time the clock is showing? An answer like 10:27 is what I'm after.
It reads 9:01
